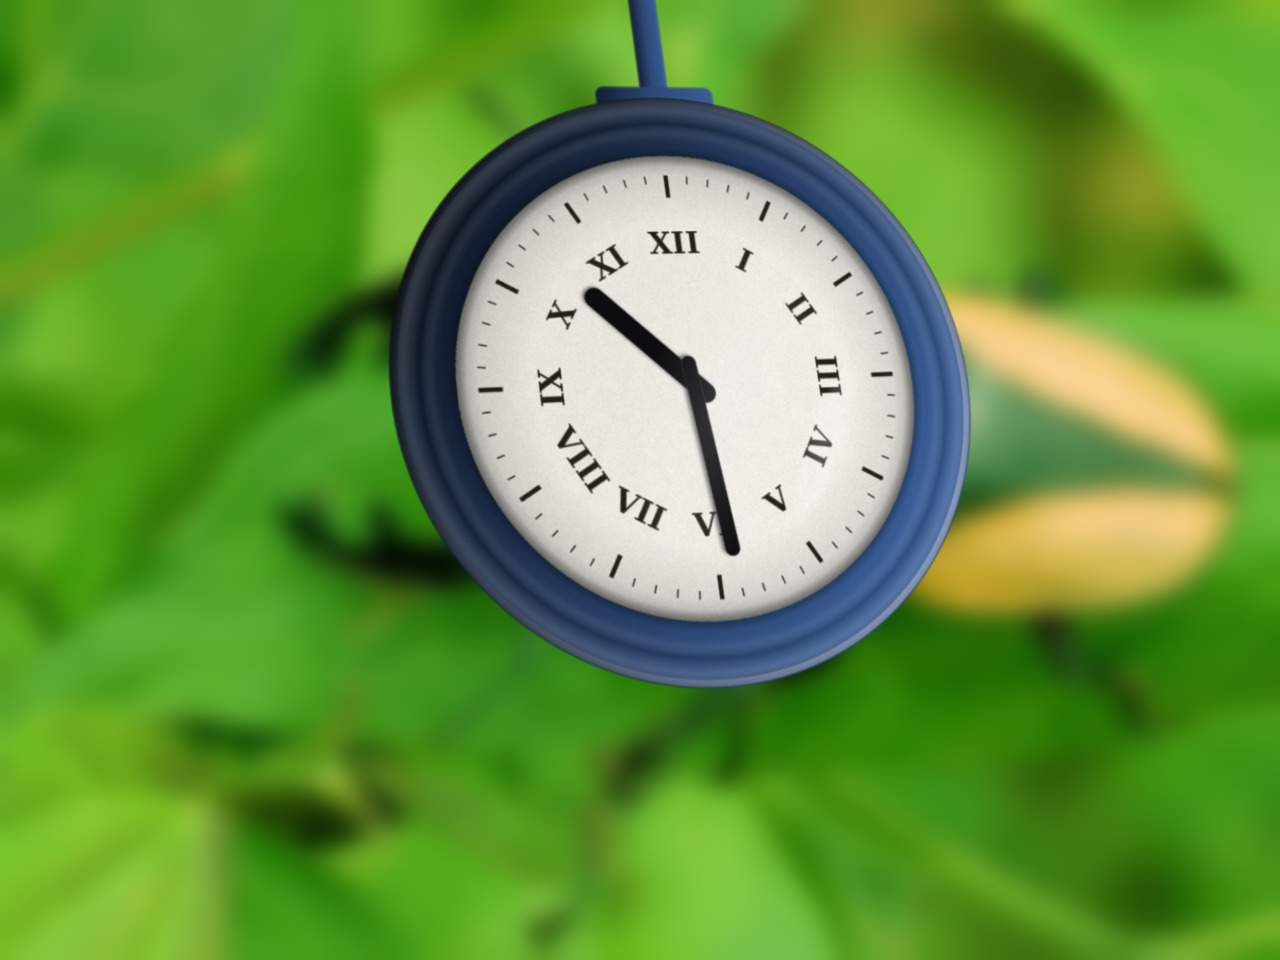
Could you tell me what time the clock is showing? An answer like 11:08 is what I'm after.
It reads 10:29
